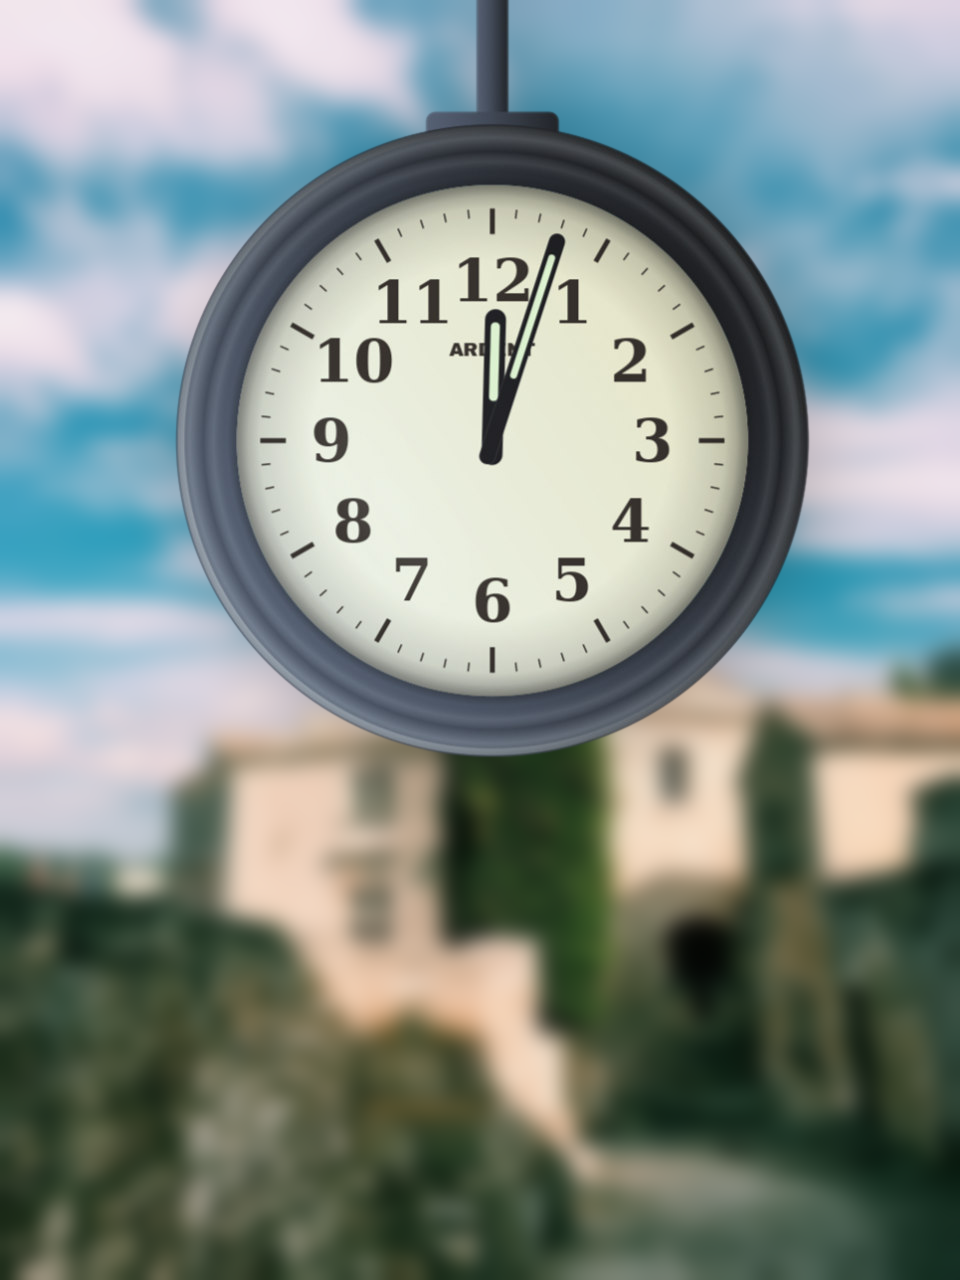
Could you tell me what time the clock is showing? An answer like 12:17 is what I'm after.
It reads 12:03
